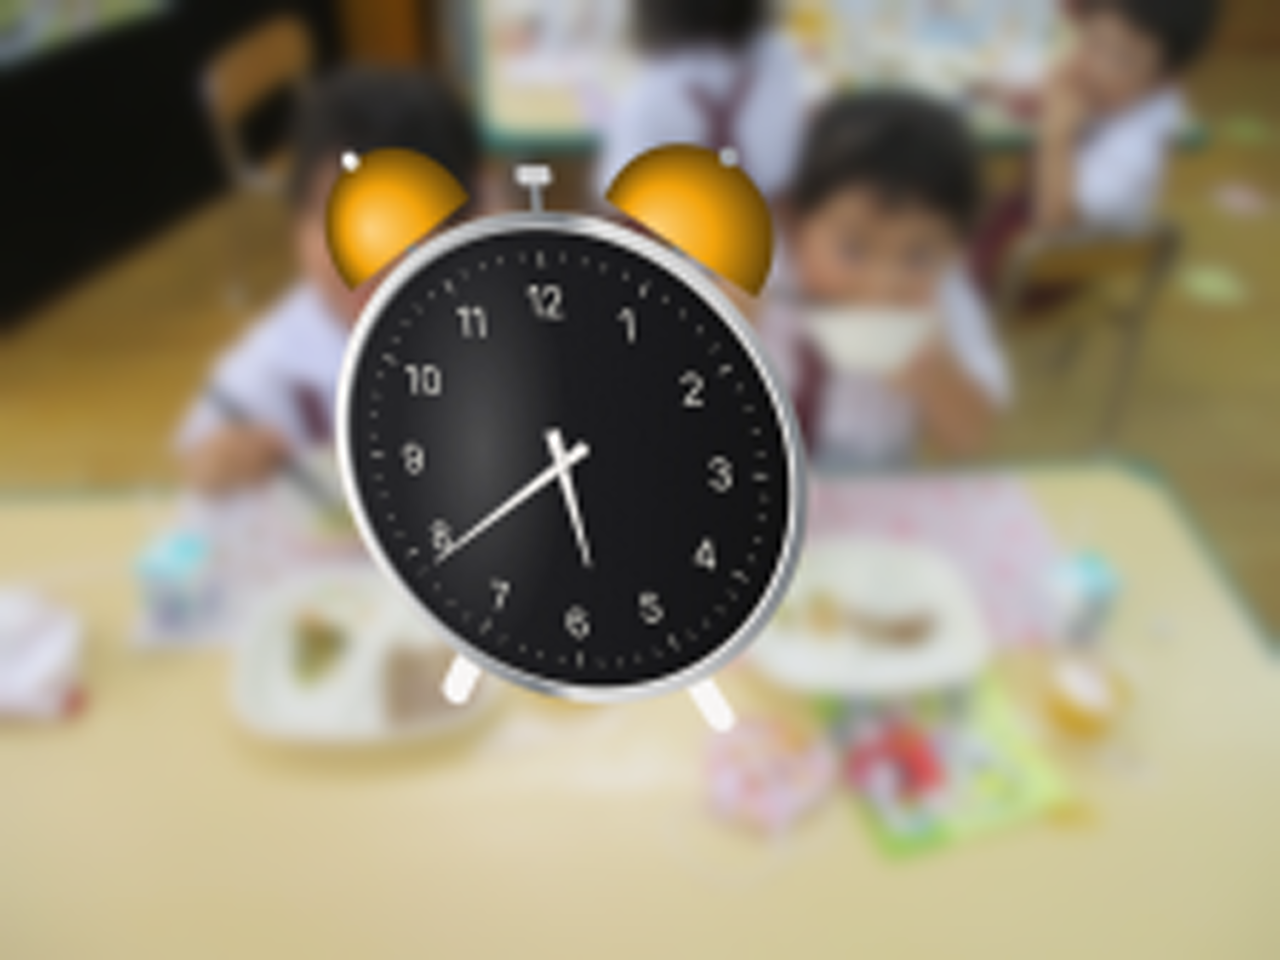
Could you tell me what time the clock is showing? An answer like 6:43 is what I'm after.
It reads 5:39
